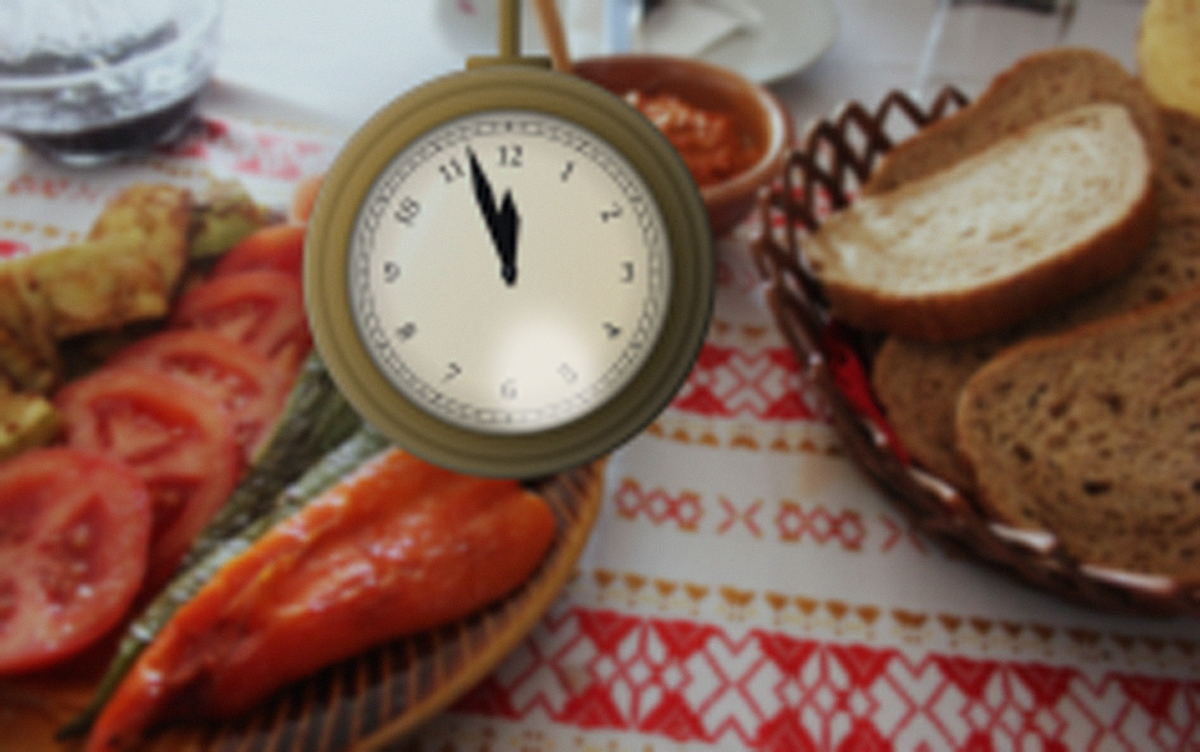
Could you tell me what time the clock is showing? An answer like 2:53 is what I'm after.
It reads 11:57
